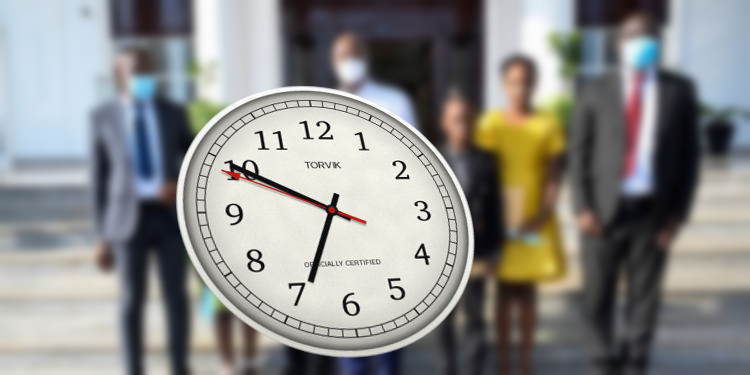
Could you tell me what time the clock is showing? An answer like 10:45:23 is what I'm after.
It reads 6:49:49
